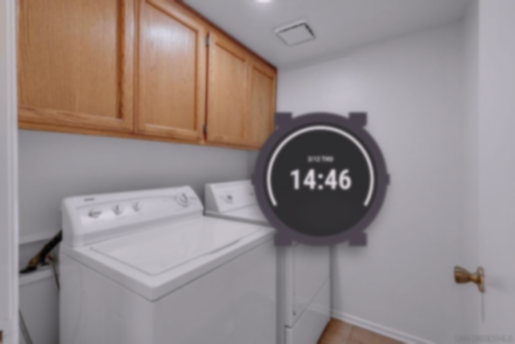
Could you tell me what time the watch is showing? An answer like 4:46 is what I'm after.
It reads 14:46
